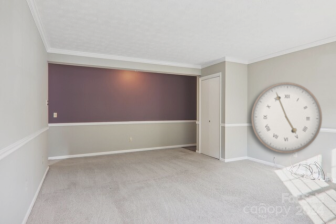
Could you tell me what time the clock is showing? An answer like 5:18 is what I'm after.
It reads 4:56
